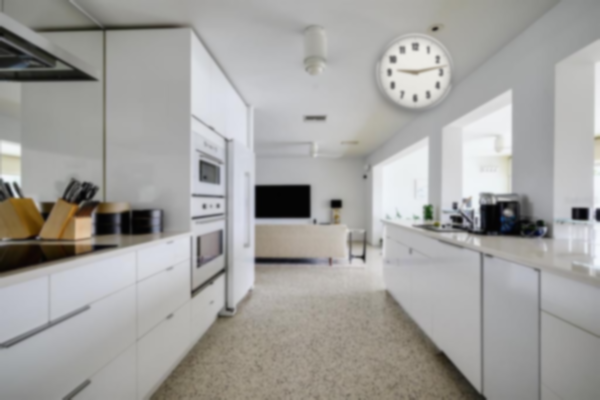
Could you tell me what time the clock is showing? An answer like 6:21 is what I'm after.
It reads 9:13
